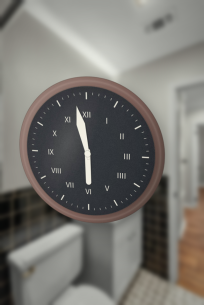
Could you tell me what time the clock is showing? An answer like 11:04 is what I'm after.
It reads 5:58
